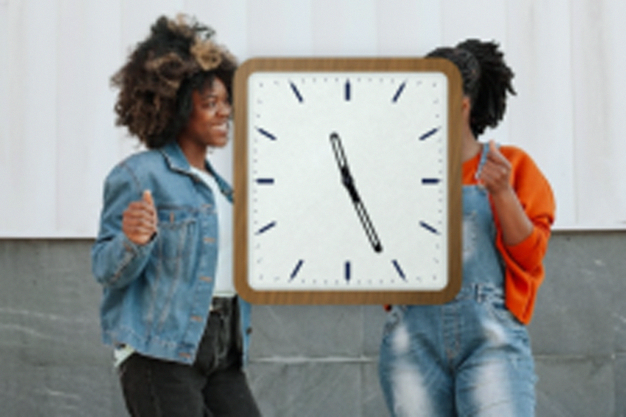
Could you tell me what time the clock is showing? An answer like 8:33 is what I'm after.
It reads 11:26
